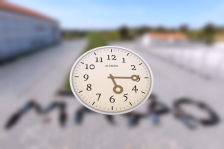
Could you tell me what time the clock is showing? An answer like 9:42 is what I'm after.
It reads 5:15
